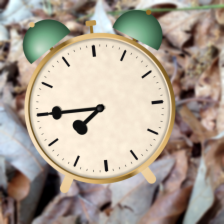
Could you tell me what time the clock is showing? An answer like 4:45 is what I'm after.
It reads 7:45
